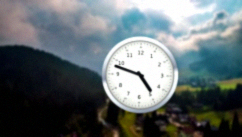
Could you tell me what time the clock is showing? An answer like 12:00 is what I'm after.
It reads 4:48
